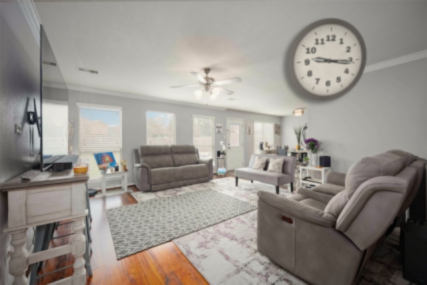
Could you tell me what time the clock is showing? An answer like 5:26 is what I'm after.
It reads 9:16
